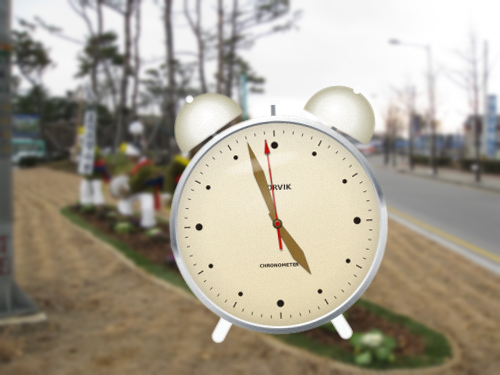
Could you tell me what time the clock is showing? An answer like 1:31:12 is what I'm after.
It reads 4:56:59
